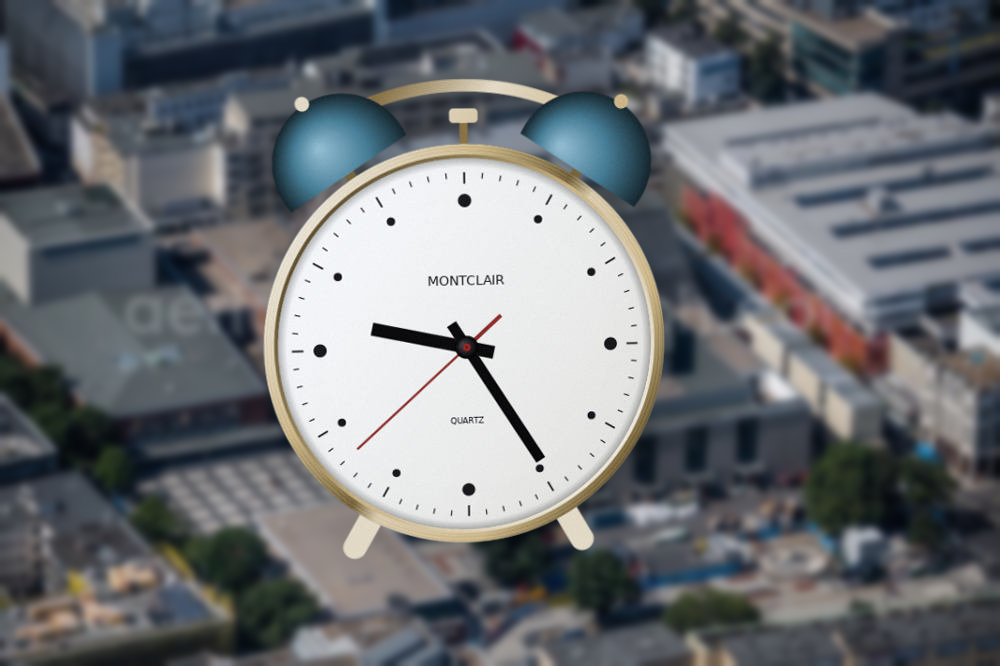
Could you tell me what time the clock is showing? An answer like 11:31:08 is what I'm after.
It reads 9:24:38
